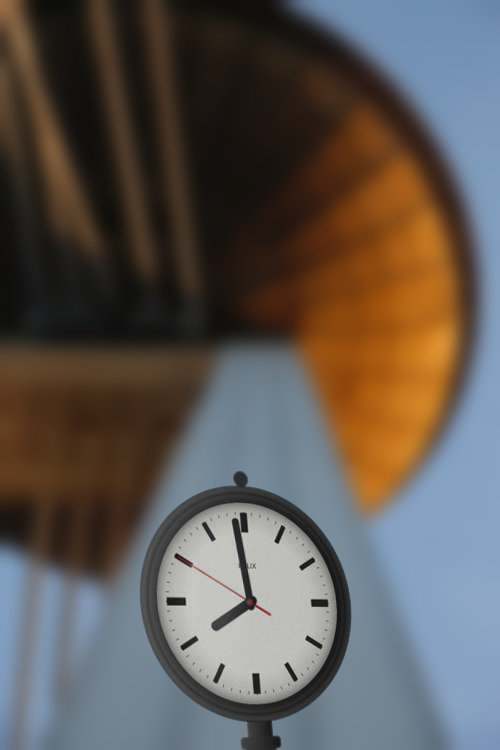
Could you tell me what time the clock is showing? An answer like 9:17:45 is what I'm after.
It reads 7:58:50
